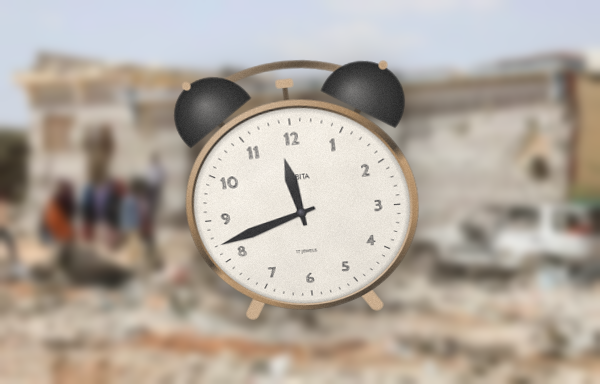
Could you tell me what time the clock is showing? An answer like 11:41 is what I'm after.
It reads 11:42
